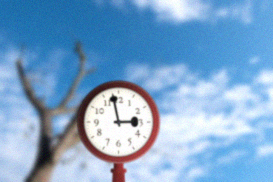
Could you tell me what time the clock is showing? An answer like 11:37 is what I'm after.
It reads 2:58
